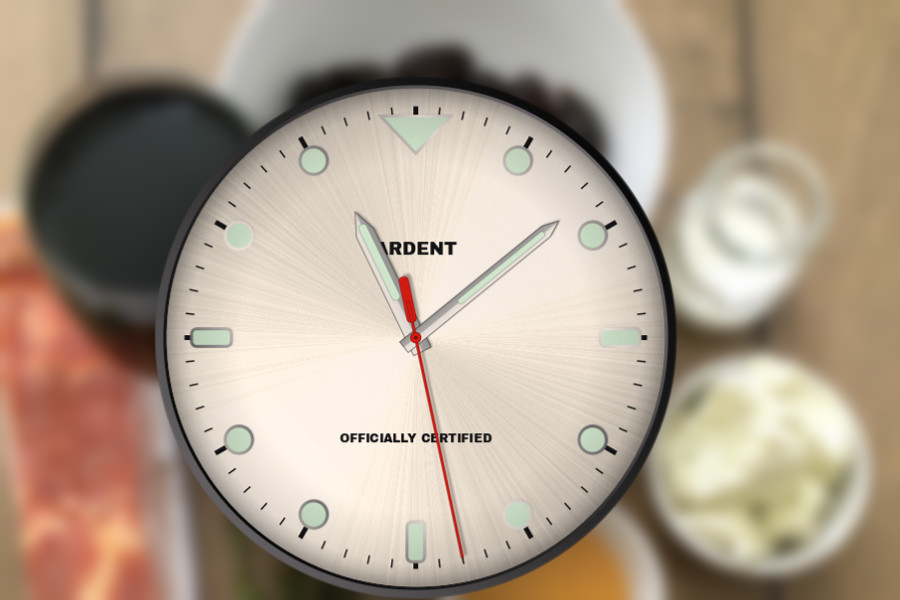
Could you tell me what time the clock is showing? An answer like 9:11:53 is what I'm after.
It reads 11:08:28
